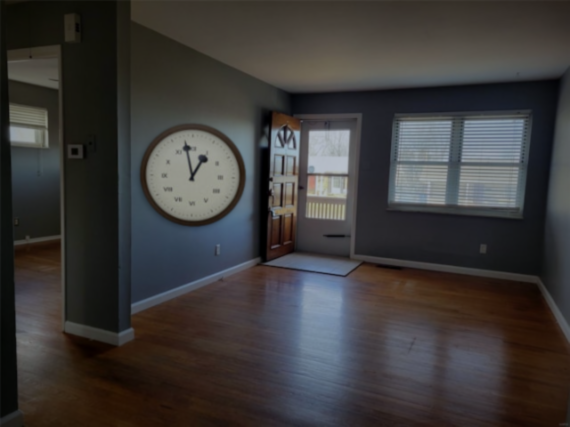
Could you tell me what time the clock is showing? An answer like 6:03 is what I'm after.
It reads 12:58
